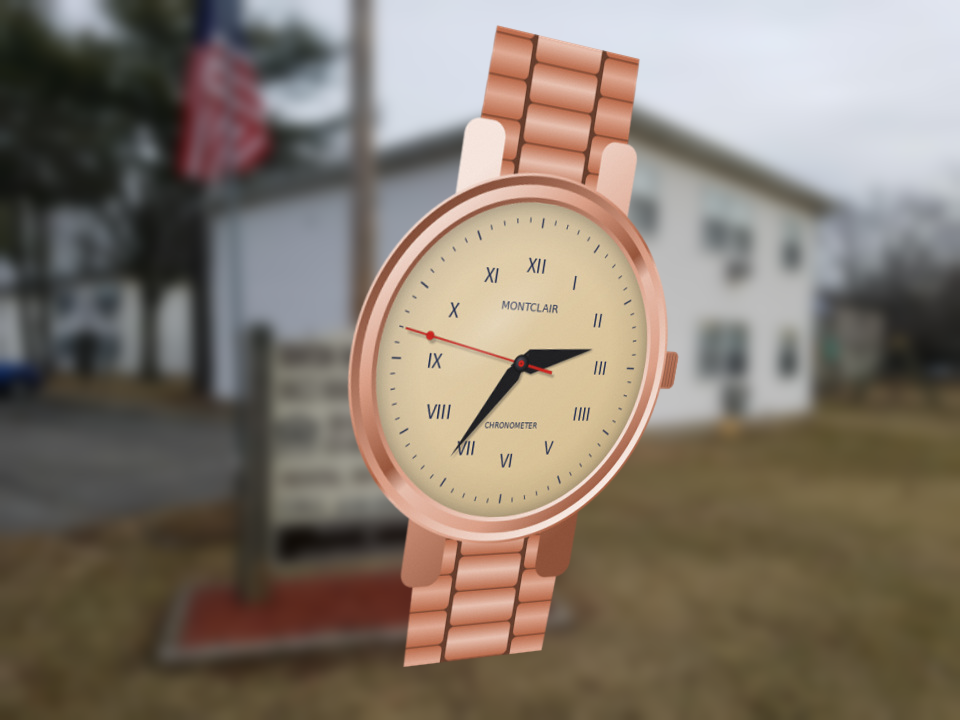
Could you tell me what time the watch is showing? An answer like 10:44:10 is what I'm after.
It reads 2:35:47
